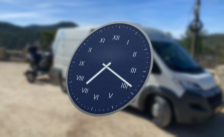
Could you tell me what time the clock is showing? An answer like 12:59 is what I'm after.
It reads 7:19
